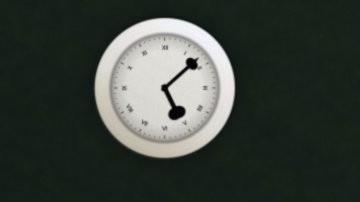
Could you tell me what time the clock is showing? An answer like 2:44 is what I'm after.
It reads 5:08
